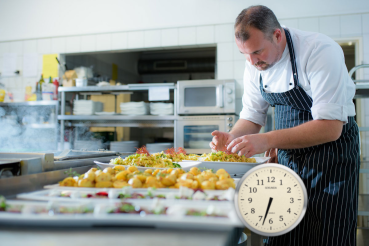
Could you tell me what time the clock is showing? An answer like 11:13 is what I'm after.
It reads 6:33
